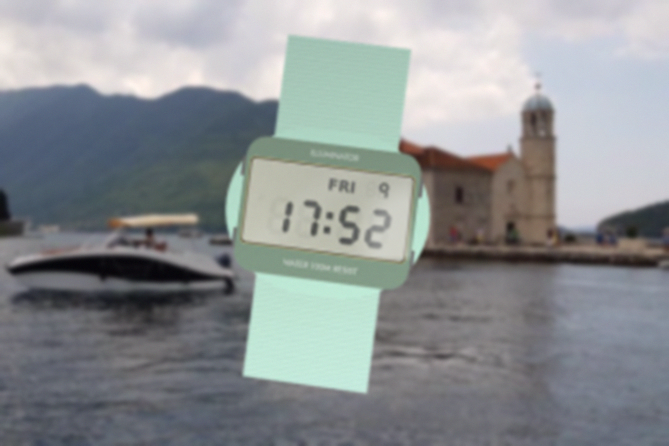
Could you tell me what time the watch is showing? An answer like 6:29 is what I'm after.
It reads 17:52
